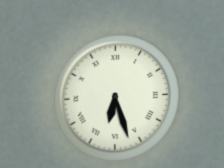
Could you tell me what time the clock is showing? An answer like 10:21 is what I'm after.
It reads 6:27
